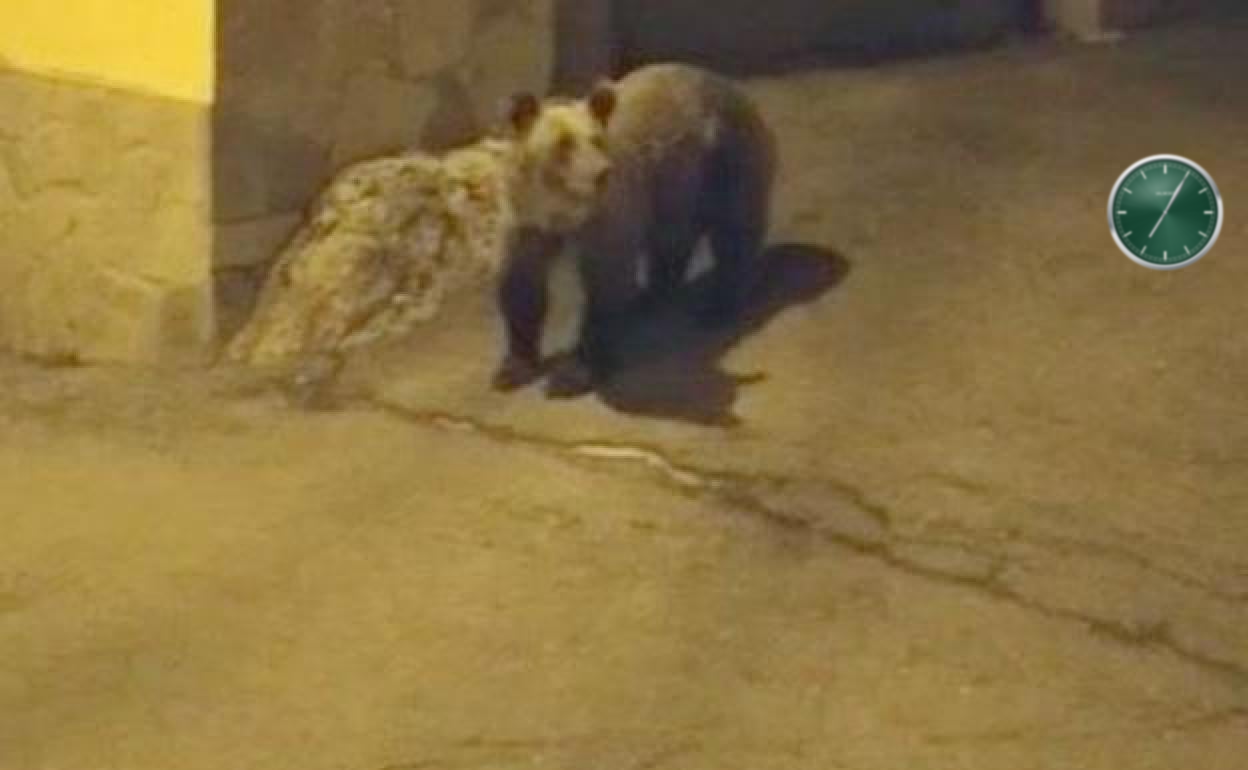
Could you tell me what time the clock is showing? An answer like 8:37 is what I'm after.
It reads 7:05
